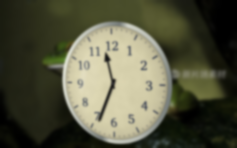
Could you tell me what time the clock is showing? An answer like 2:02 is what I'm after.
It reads 11:34
